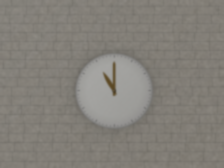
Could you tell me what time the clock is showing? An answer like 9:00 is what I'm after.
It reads 11:00
